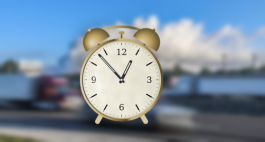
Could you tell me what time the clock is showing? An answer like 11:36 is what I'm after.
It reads 12:53
